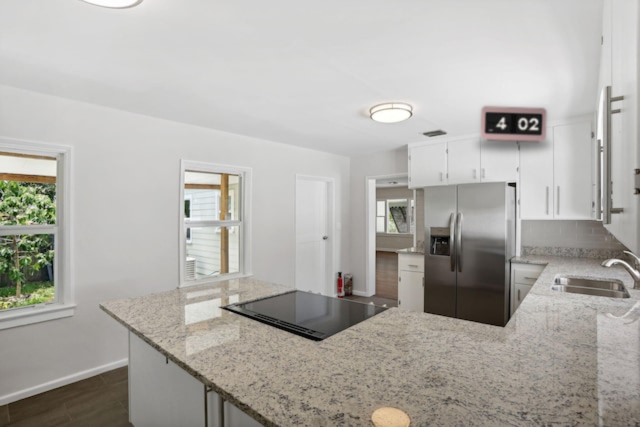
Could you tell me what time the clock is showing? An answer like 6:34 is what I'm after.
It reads 4:02
